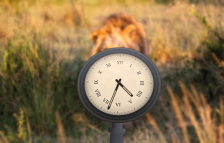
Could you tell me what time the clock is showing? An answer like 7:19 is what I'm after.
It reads 4:33
